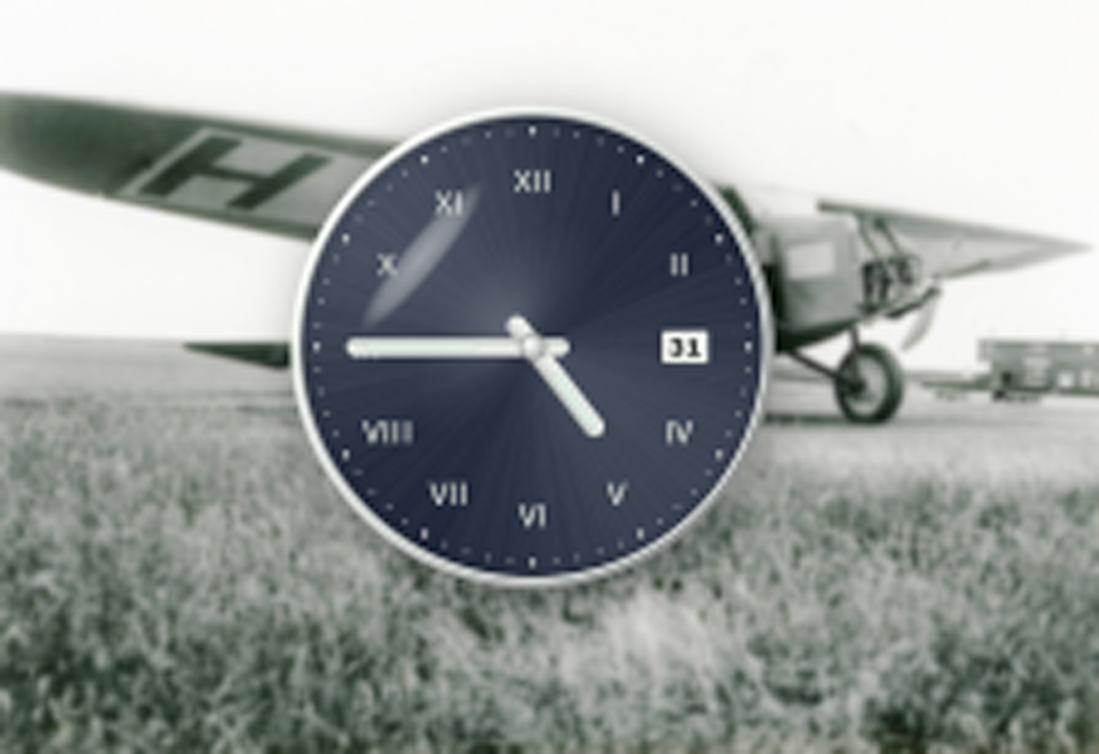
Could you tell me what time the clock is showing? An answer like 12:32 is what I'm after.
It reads 4:45
